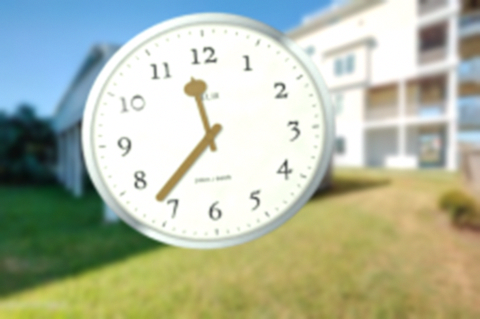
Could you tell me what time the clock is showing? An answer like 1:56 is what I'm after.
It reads 11:37
